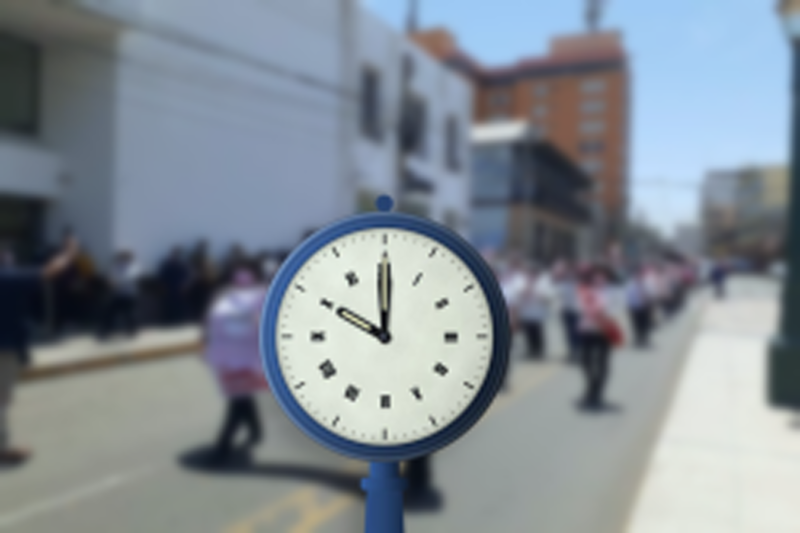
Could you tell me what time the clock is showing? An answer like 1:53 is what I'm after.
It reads 10:00
